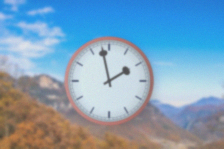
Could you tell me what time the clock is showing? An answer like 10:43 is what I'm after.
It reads 1:58
